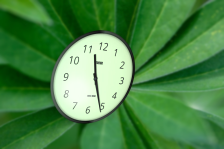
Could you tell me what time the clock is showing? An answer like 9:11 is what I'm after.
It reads 11:26
